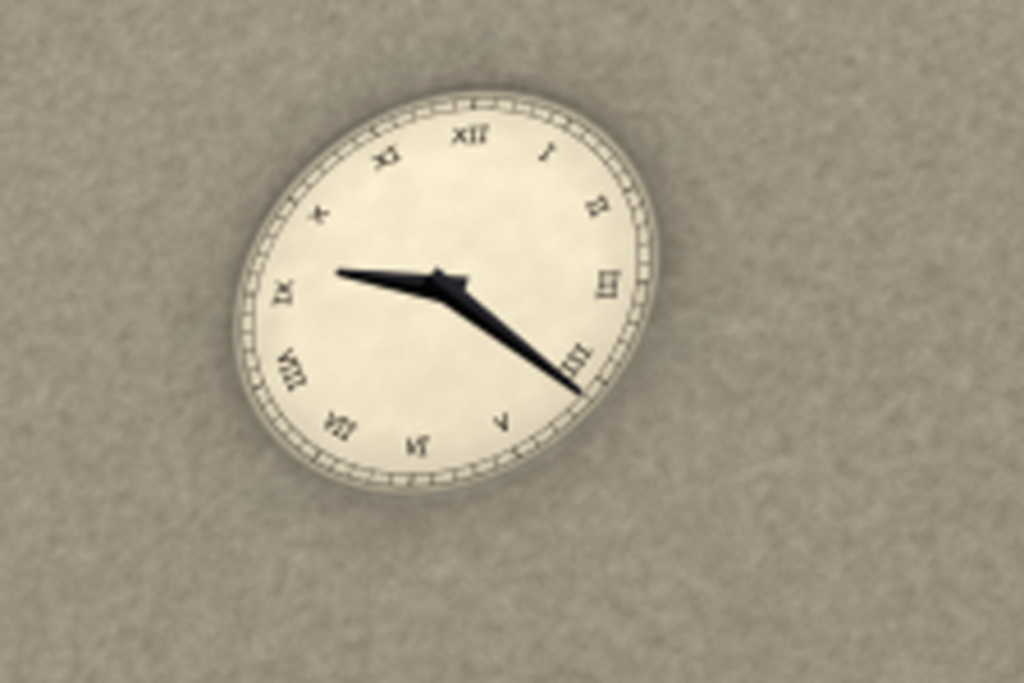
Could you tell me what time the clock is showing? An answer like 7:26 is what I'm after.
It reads 9:21
